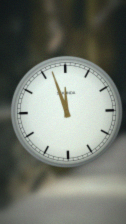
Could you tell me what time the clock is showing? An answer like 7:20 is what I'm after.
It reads 11:57
